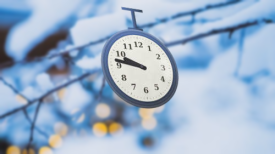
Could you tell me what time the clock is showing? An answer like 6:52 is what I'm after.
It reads 9:47
